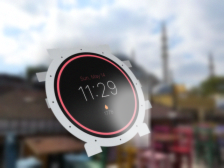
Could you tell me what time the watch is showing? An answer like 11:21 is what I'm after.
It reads 11:29
